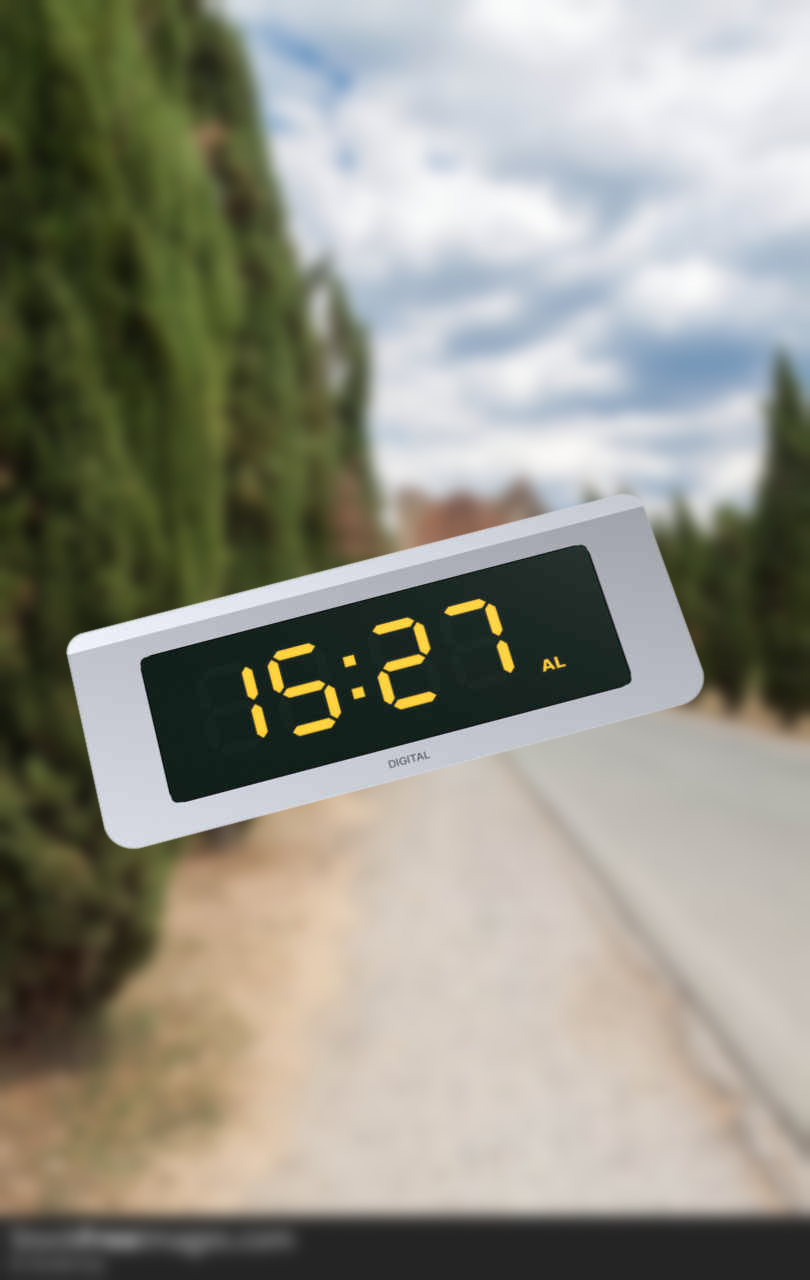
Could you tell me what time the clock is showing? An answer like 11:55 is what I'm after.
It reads 15:27
